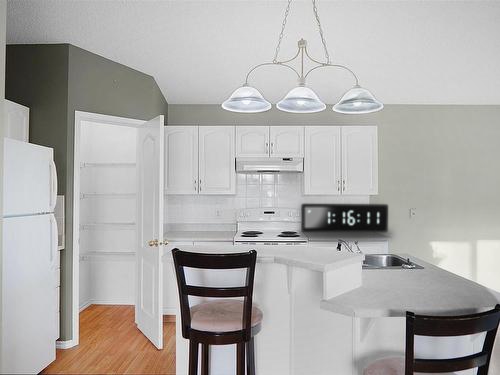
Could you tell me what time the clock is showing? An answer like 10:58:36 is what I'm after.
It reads 1:16:11
